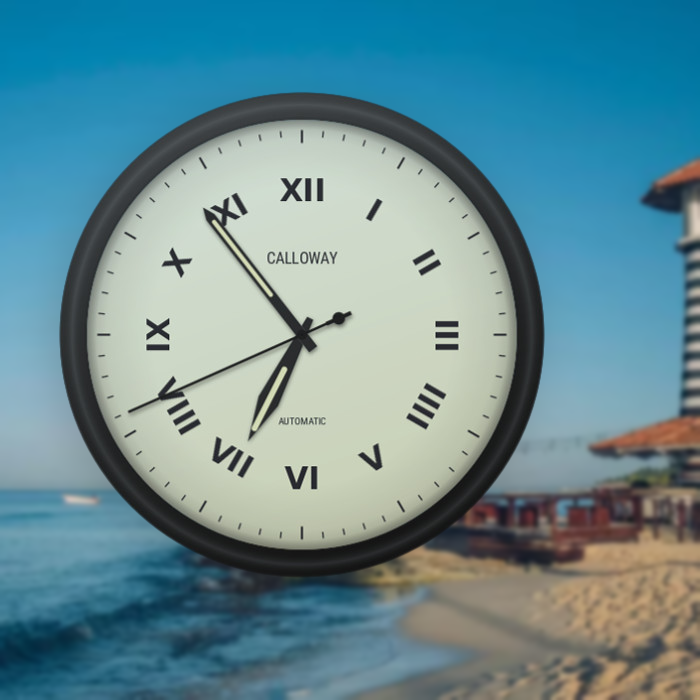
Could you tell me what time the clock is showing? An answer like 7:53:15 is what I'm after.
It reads 6:53:41
